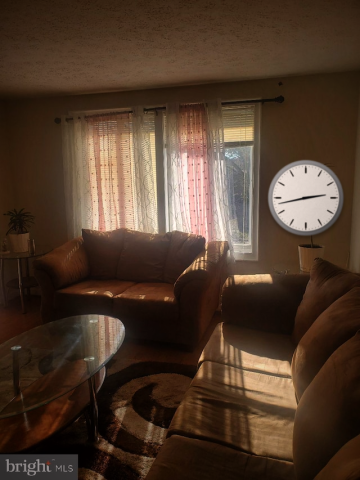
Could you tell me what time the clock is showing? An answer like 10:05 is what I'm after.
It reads 2:43
